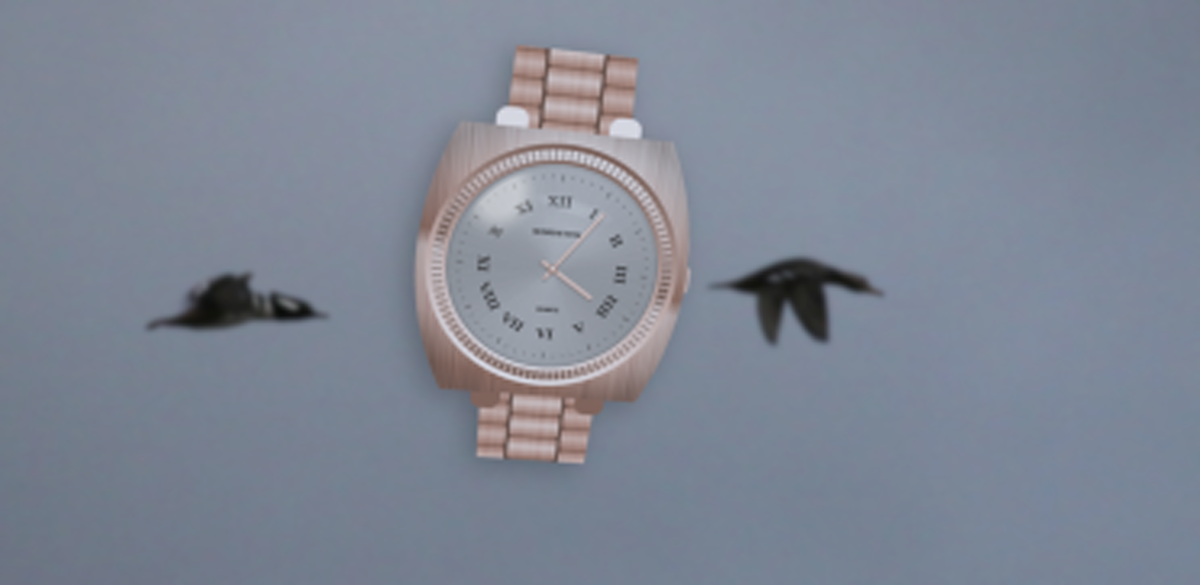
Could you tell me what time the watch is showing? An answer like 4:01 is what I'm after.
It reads 4:06
